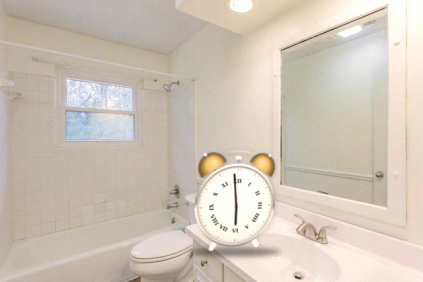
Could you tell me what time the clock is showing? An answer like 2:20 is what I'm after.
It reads 5:59
